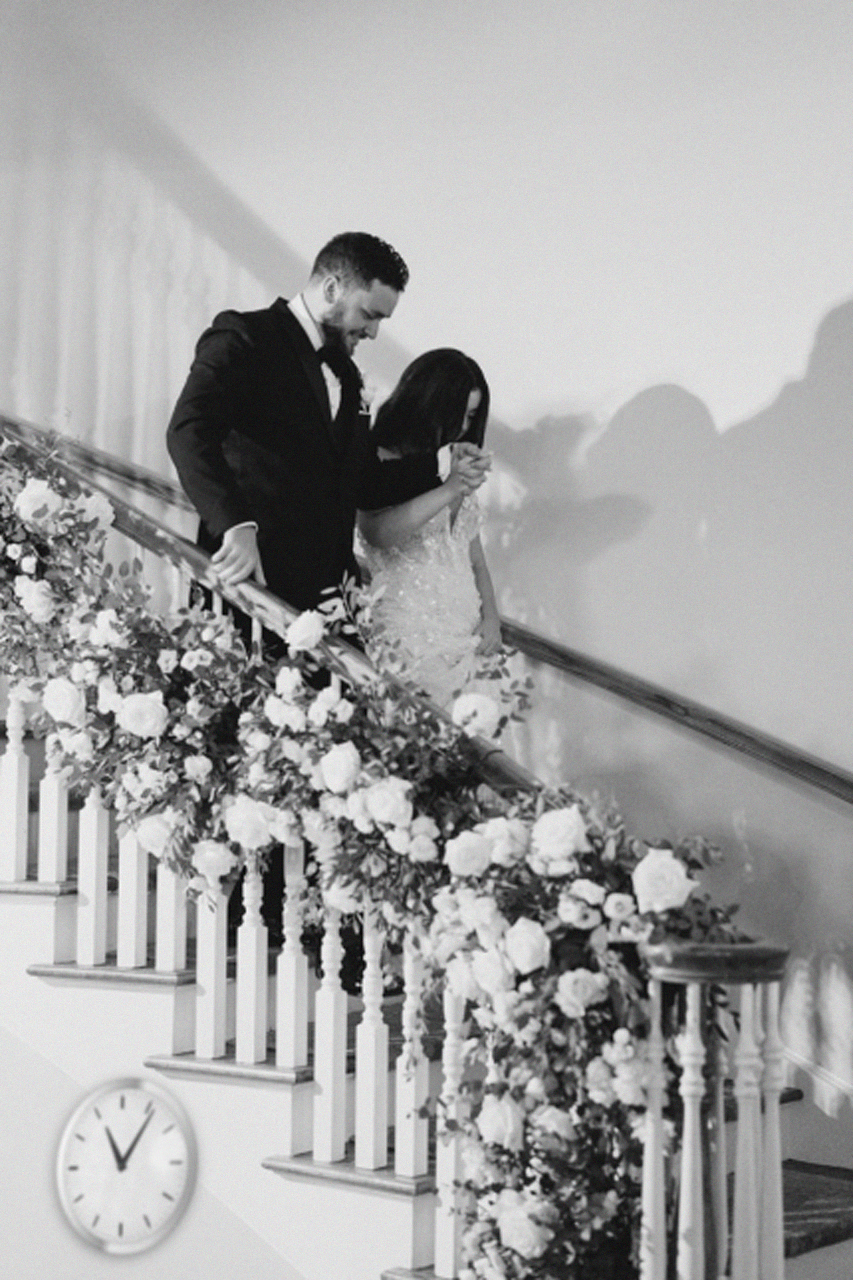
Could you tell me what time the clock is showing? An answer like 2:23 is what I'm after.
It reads 11:06
